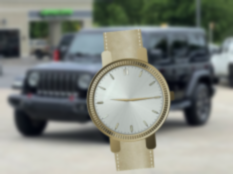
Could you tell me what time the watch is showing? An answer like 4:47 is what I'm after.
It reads 9:15
